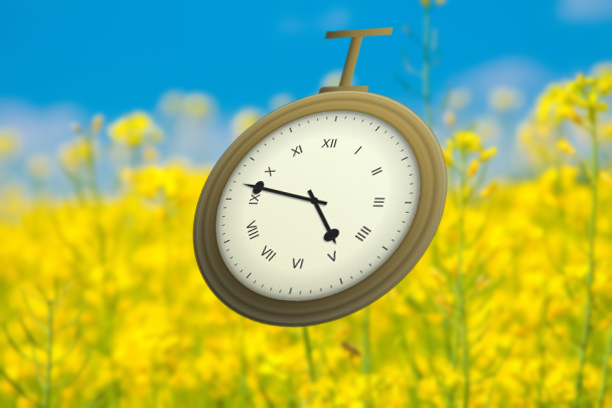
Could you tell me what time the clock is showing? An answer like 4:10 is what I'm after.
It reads 4:47
